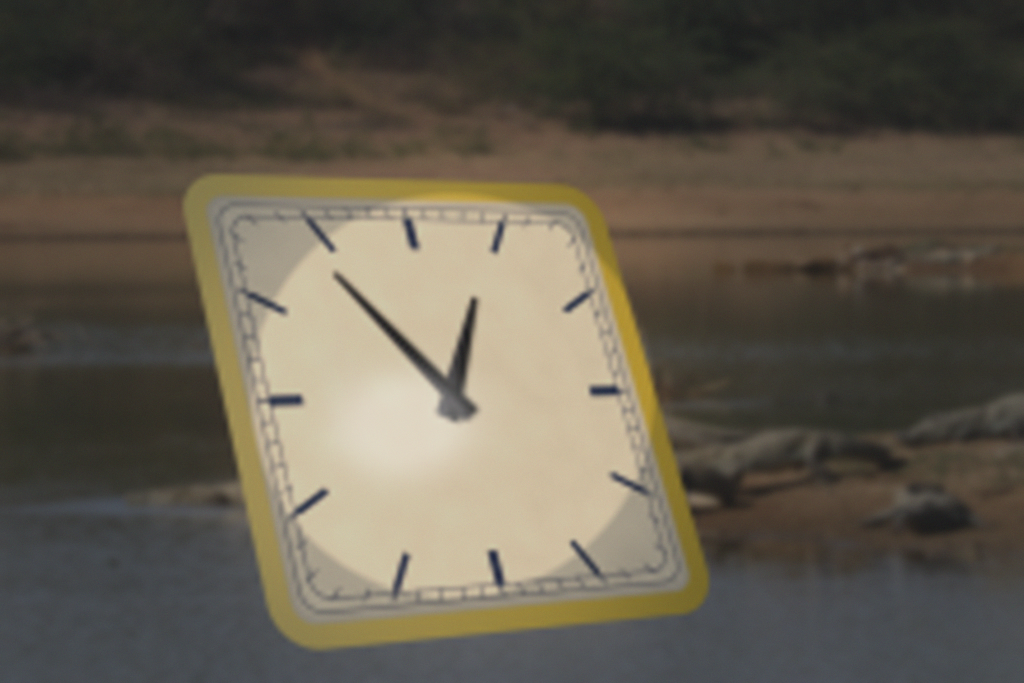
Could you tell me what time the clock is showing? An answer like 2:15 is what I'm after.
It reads 12:54
